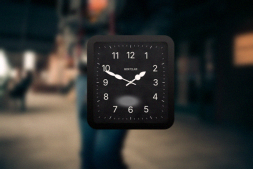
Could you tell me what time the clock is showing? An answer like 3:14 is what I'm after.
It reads 1:49
